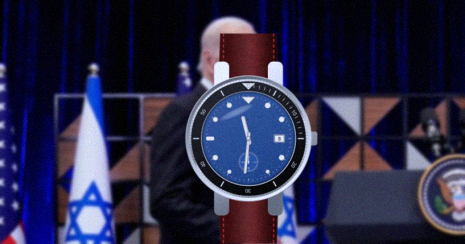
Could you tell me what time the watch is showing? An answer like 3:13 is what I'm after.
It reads 11:31
